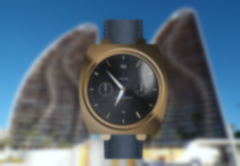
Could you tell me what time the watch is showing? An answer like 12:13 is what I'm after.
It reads 6:53
